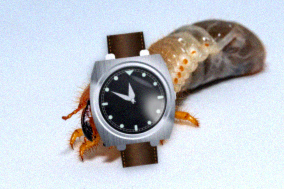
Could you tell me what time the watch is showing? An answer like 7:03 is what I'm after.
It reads 11:50
